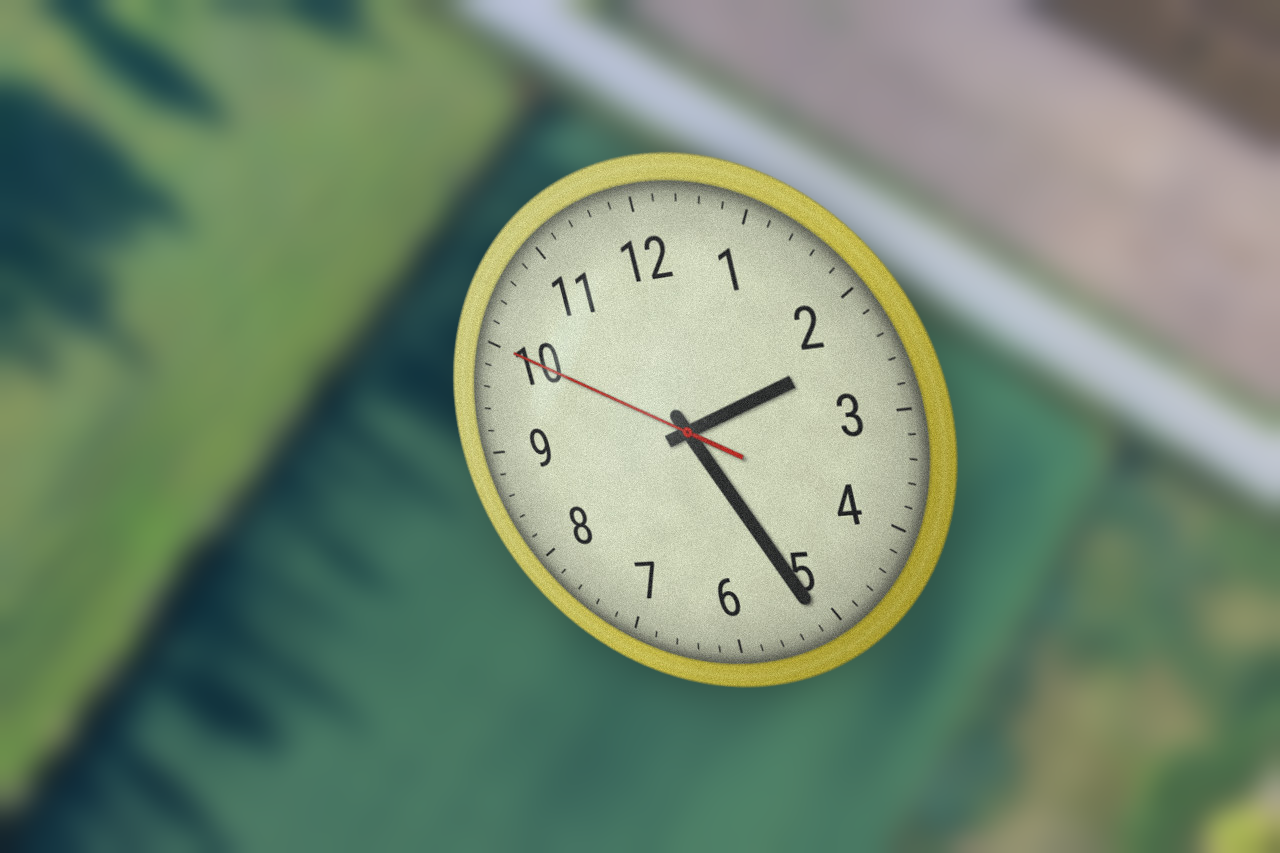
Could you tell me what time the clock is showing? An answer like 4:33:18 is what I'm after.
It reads 2:25:50
